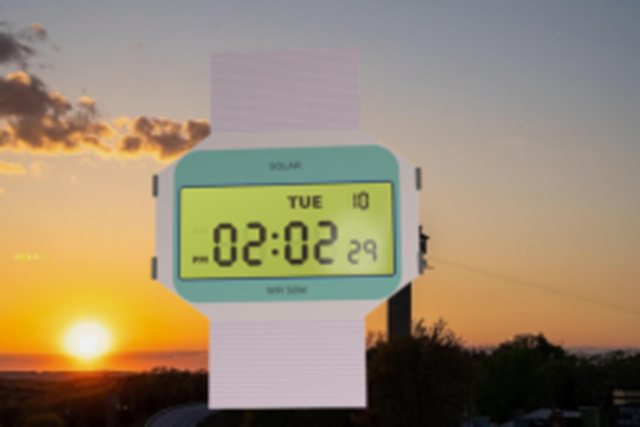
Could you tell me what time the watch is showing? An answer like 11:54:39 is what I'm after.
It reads 2:02:29
